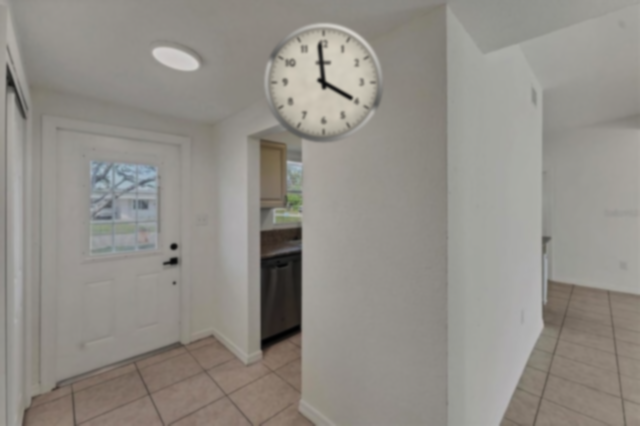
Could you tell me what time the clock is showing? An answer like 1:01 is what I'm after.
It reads 3:59
